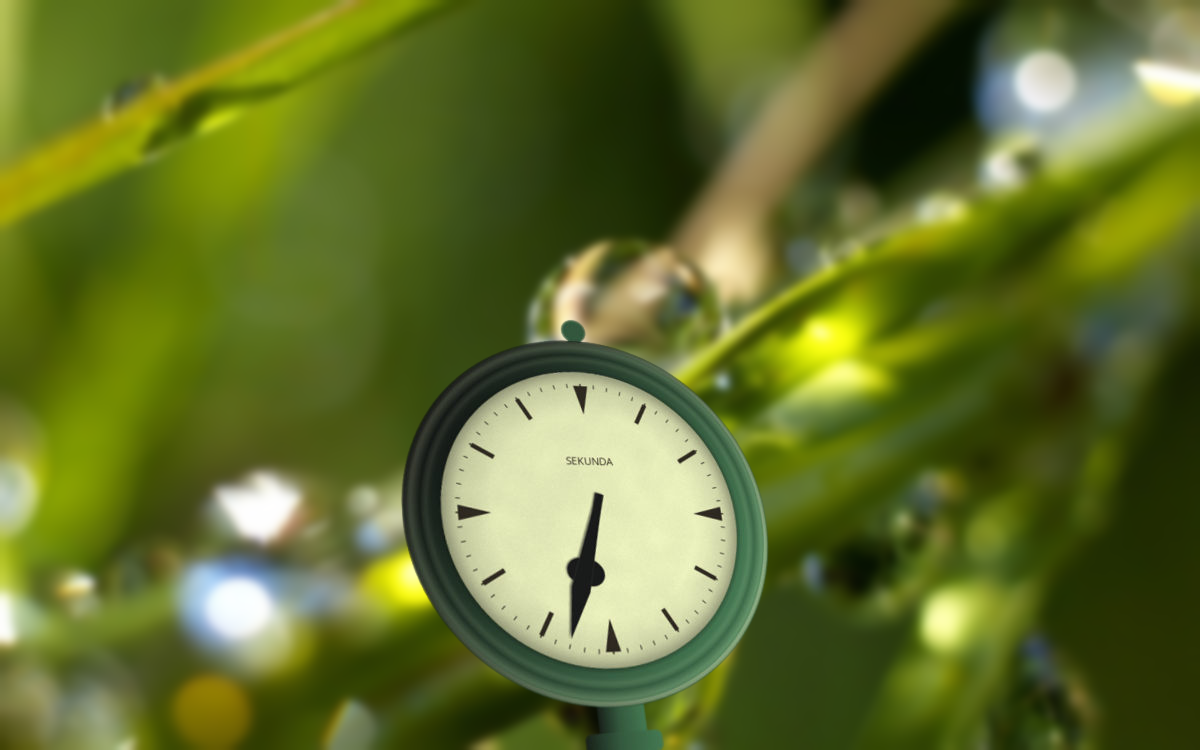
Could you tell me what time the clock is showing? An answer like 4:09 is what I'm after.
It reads 6:33
